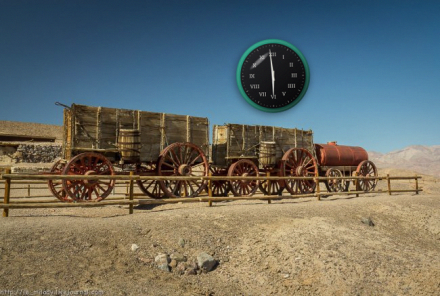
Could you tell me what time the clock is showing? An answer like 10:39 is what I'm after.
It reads 5:59
